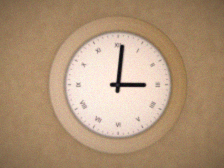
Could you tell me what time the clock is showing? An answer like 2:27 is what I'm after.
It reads 3:01
